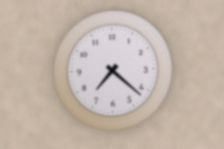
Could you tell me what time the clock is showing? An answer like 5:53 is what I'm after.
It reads 7:22
